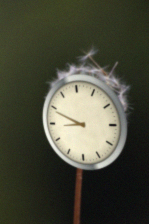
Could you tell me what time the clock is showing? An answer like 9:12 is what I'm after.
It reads 8:49
